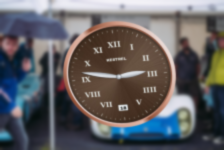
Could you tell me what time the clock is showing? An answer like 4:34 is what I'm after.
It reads 2:47
